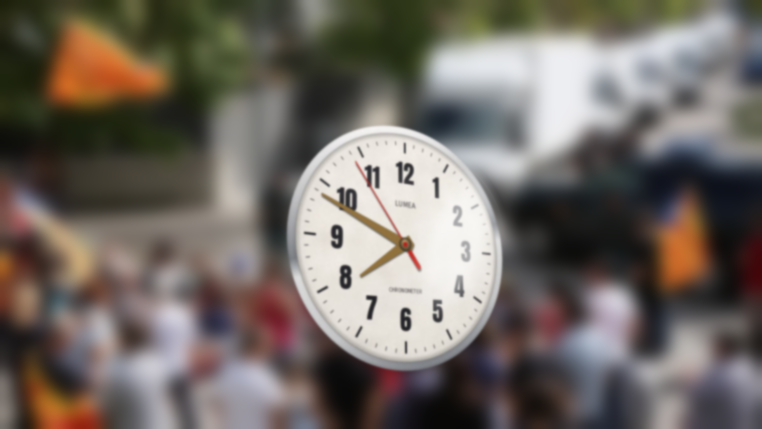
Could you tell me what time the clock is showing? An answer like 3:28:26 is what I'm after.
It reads 7:48:54
